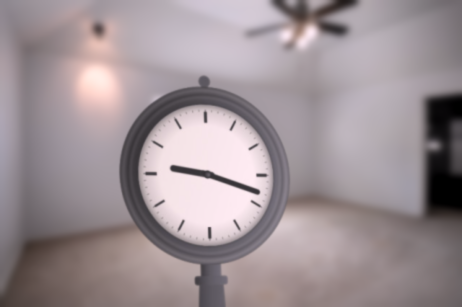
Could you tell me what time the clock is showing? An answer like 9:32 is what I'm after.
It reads 9:18
